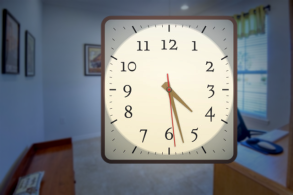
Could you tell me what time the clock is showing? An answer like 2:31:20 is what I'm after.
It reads 4:27:29
